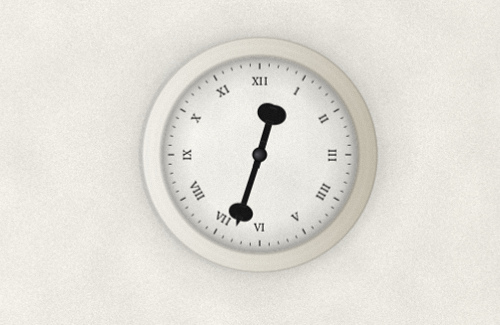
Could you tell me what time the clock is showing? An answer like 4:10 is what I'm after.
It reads 12:33
